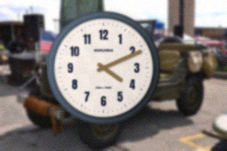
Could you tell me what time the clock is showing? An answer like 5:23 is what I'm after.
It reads 4:11
